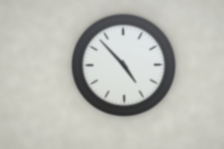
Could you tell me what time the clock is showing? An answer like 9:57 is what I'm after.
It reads 4:53
